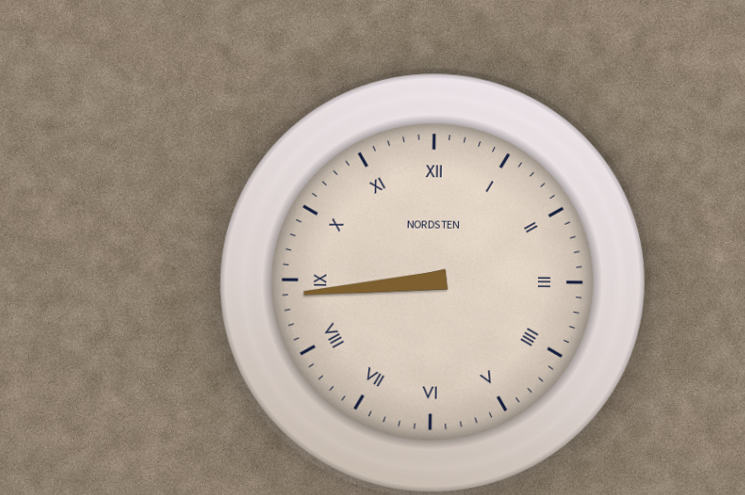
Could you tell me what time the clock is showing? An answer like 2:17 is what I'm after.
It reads 8:44
